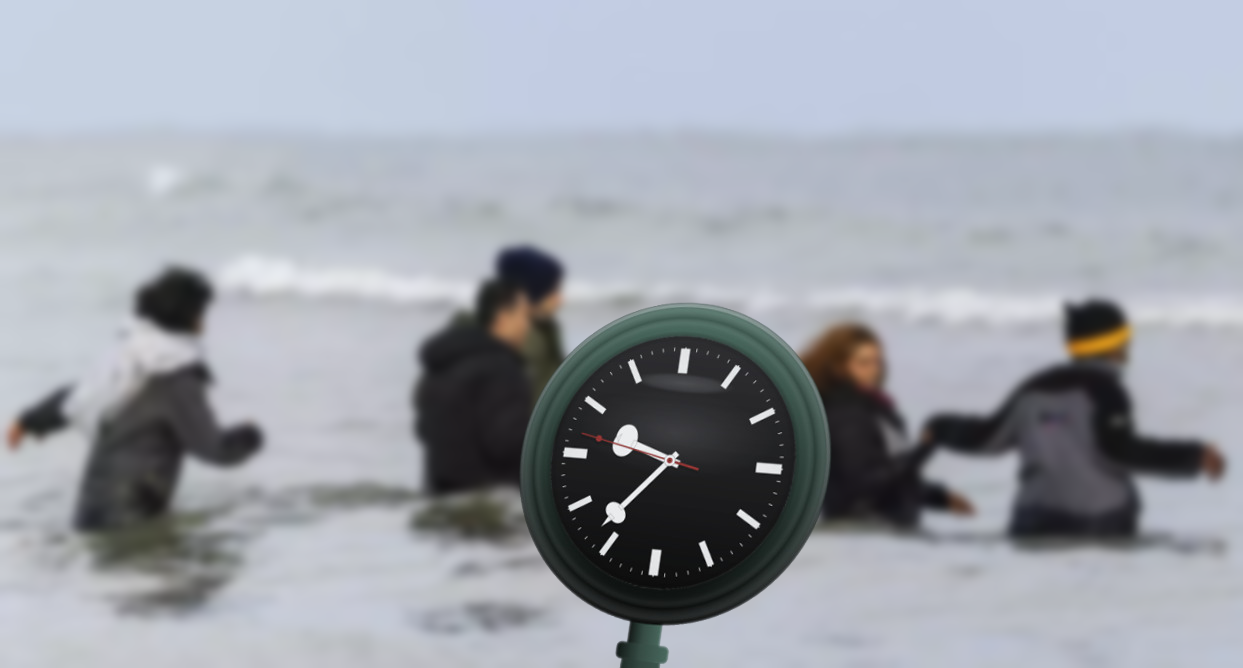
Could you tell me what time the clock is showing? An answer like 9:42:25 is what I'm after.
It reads 9:36:47
